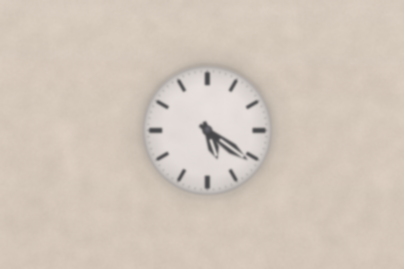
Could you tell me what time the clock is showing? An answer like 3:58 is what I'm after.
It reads 5:21
